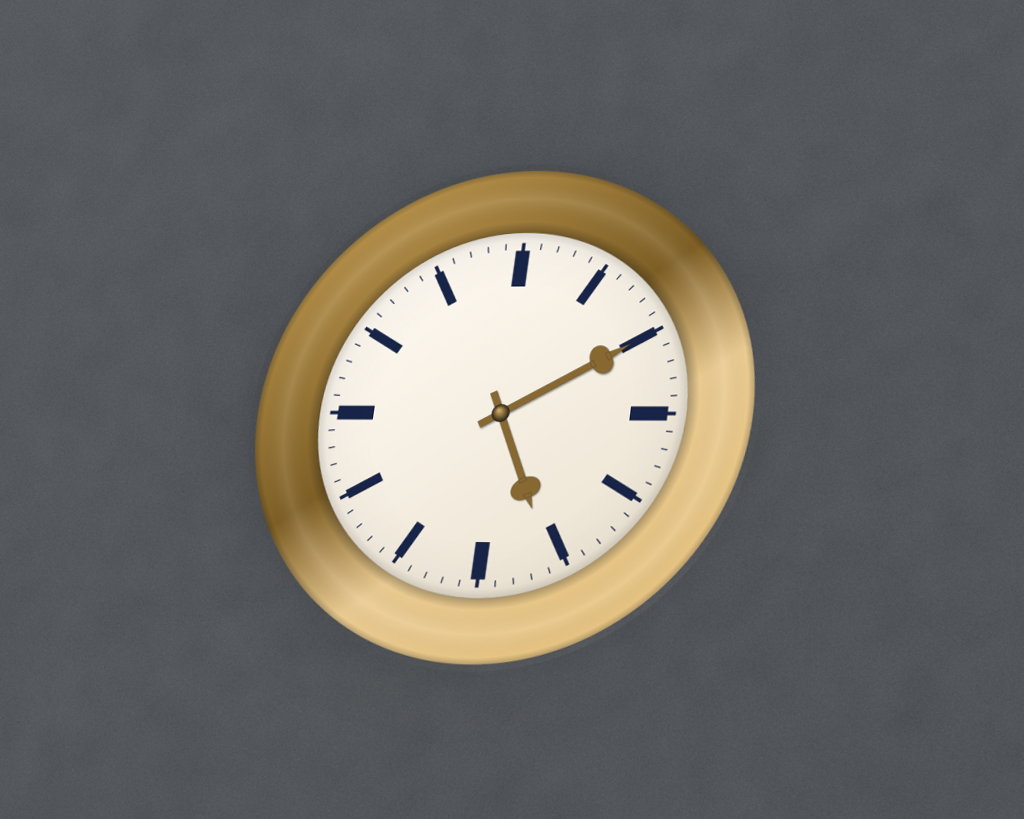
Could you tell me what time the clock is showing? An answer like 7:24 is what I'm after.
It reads 5:10
